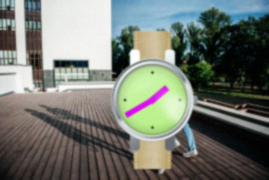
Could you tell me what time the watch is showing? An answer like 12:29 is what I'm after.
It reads 1:40
